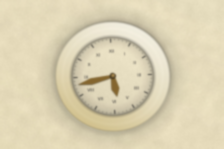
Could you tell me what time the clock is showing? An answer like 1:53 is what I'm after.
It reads 5:43
